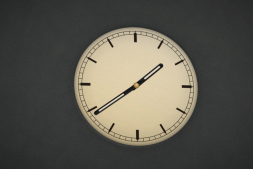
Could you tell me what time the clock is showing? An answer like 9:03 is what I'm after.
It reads 1:39
